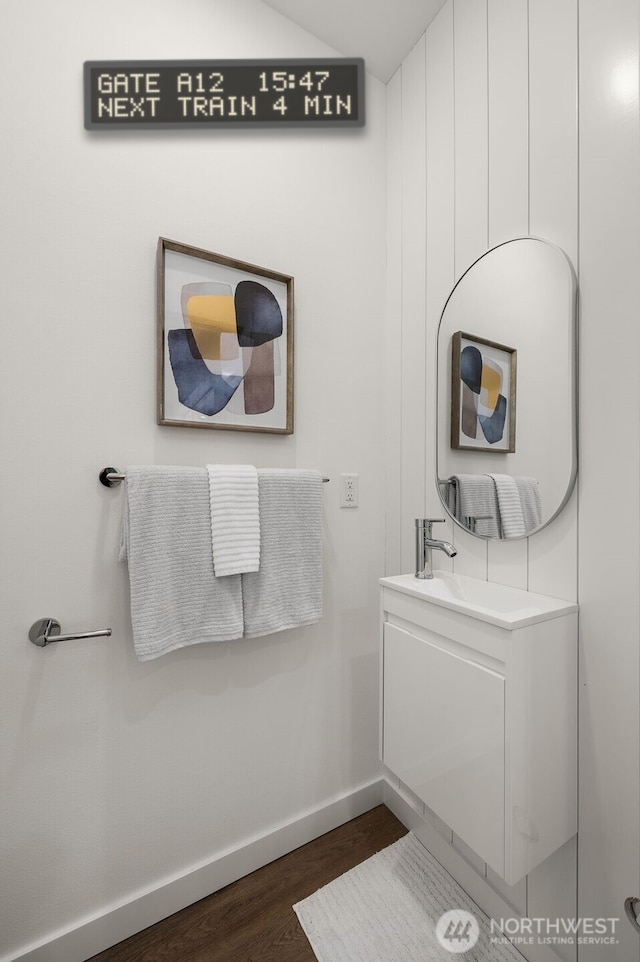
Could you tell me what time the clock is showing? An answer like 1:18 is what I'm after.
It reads 15:47
